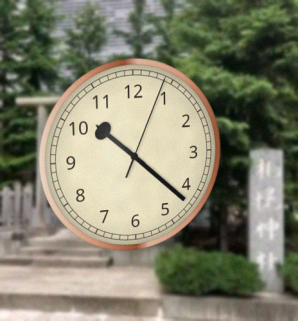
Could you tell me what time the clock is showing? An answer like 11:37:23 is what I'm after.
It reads 10:22:04
